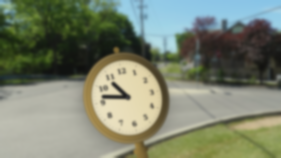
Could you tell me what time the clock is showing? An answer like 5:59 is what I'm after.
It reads 10:47
